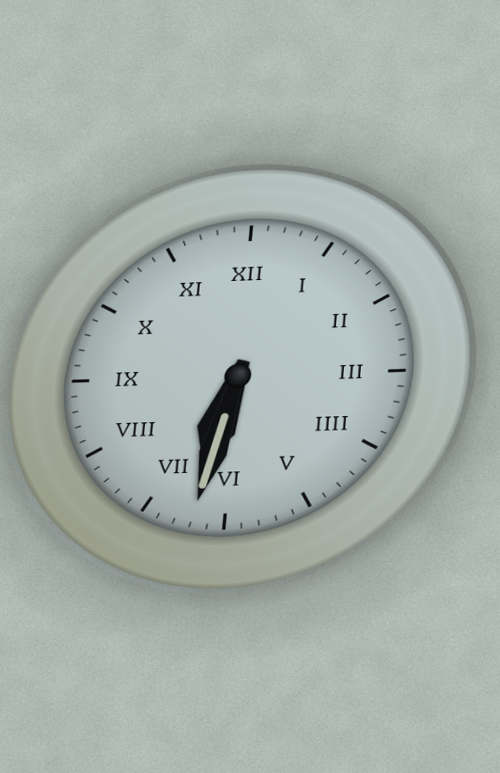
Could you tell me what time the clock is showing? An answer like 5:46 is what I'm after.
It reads 6:32
